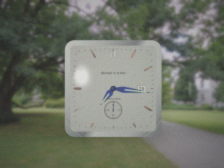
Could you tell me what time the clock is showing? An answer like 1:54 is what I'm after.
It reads 7:16
